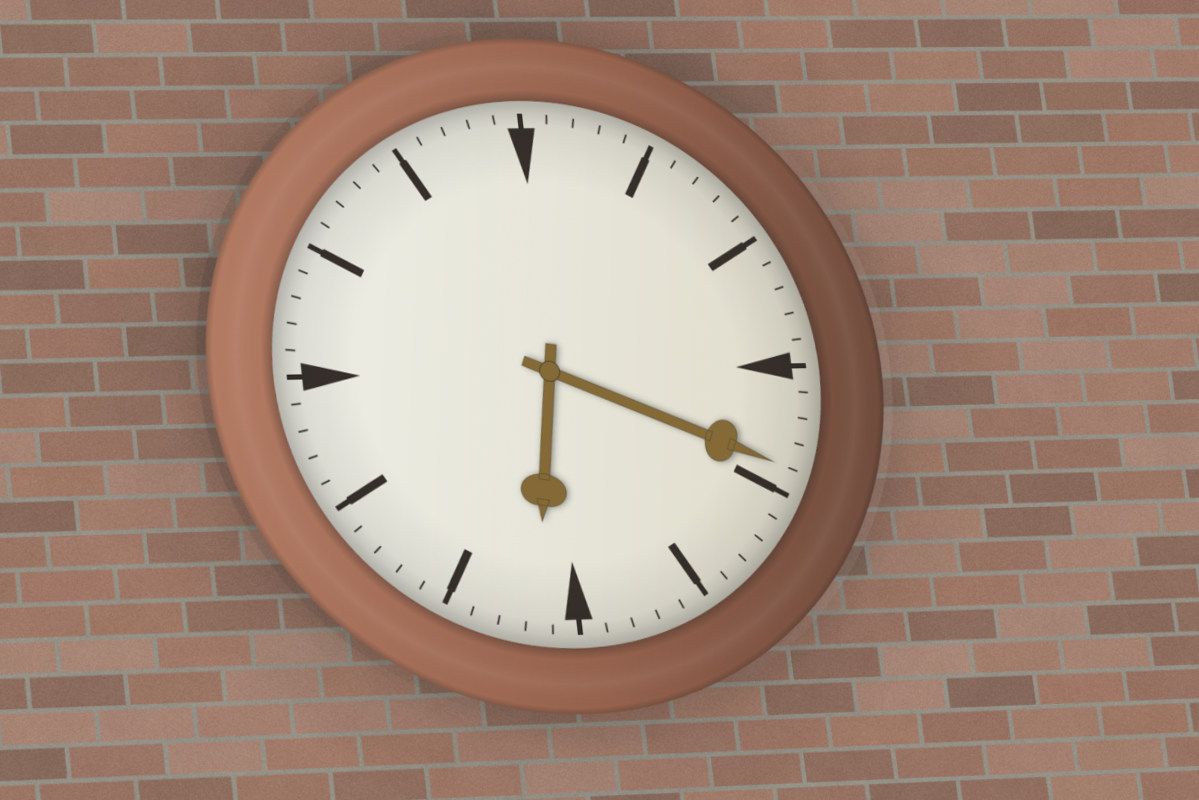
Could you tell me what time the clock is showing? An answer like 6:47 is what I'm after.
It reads 6:19
